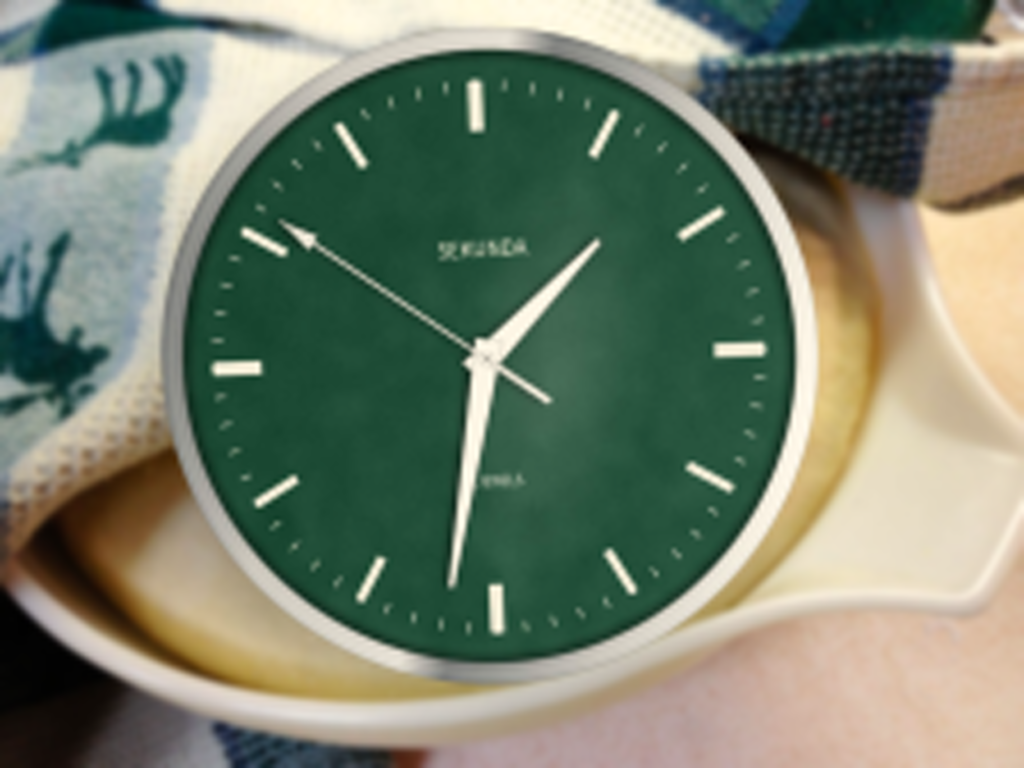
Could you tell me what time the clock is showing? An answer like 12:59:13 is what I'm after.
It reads 1:31:51
